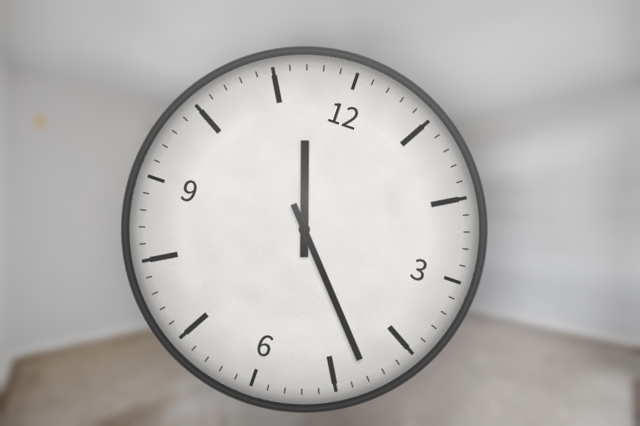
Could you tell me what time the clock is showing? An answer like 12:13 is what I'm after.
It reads 11:23
